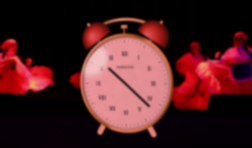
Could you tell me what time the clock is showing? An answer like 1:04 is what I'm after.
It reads 10:22
